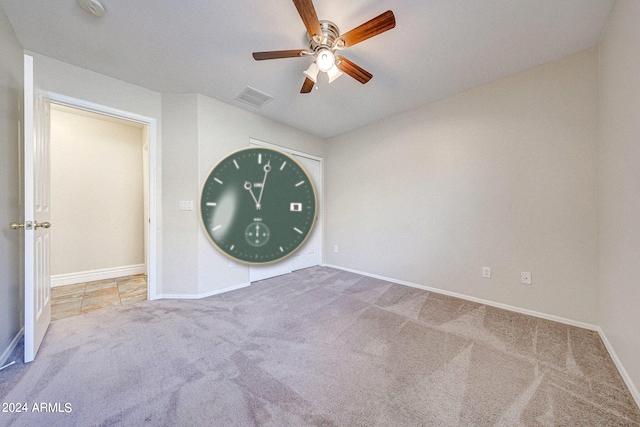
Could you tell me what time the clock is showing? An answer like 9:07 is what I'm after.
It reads 11:02
